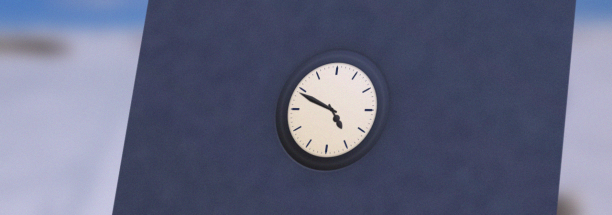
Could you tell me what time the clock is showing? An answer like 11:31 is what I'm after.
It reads 4:49
